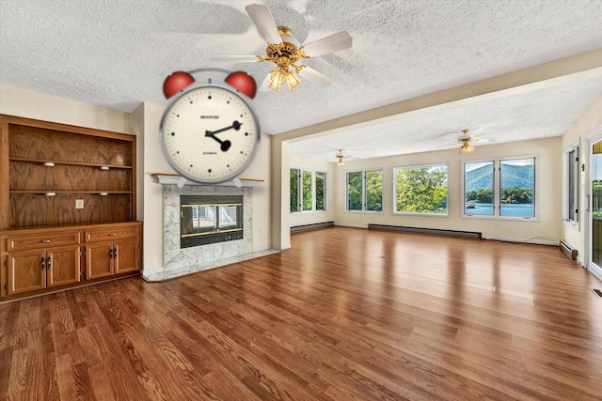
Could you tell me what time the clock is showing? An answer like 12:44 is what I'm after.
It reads 4:12
